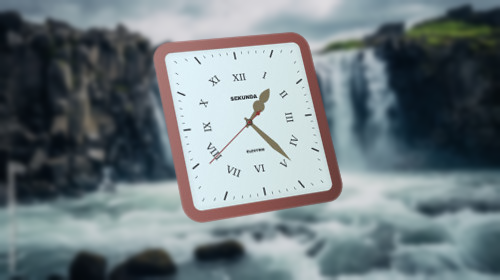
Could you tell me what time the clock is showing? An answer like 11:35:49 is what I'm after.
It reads 1:23:39
